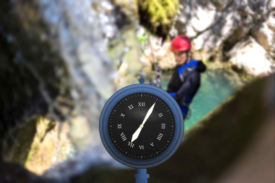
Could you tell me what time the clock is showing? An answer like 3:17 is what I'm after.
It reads 7:05
